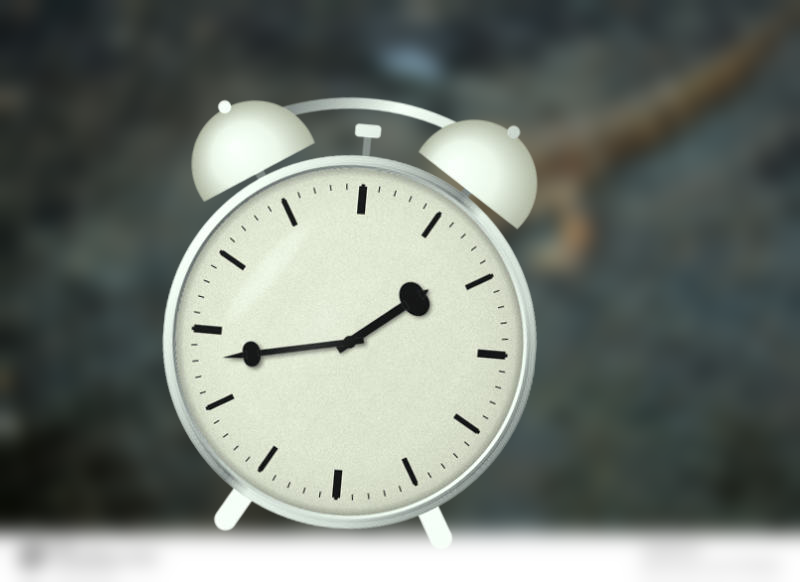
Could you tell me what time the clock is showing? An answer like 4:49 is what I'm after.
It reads 1:43
